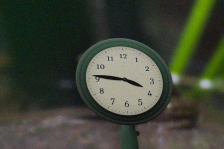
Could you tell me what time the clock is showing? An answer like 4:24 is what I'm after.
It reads 3:46
